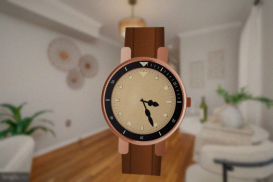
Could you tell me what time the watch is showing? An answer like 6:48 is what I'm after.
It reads 3:26
